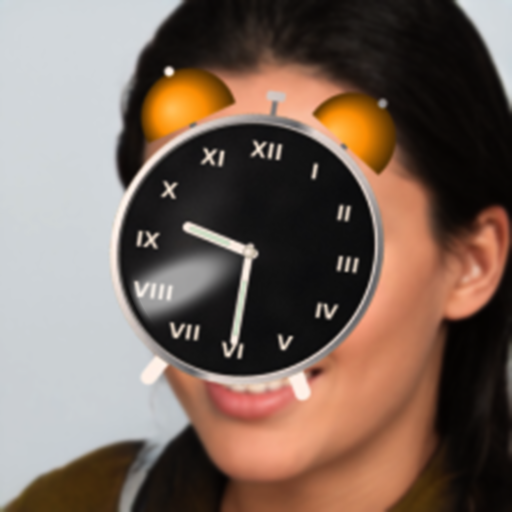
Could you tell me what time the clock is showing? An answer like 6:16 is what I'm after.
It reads 9:30
